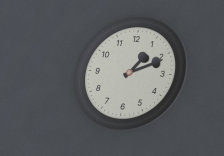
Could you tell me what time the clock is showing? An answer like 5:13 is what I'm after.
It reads 1:11
